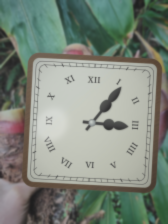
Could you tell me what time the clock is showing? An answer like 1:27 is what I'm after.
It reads 3:06
